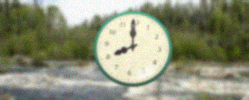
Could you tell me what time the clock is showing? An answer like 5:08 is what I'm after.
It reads 7:59
